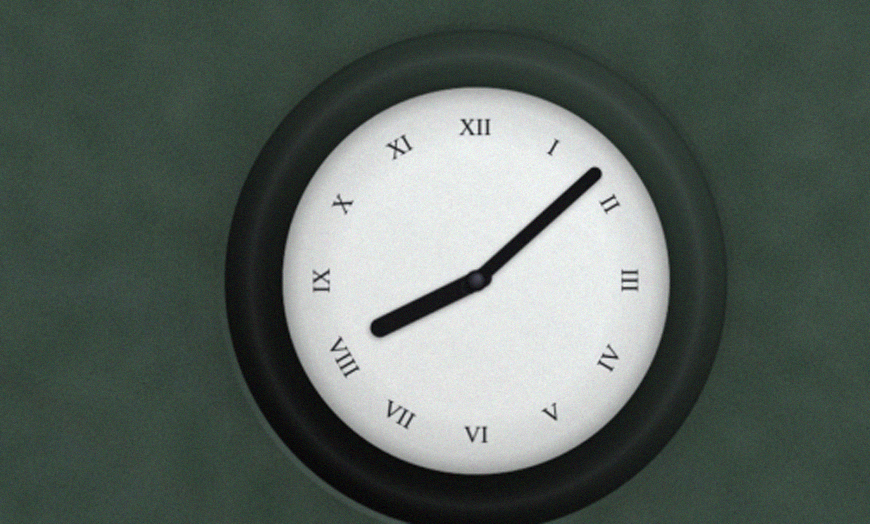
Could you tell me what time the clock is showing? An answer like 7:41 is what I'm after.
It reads 8:08
